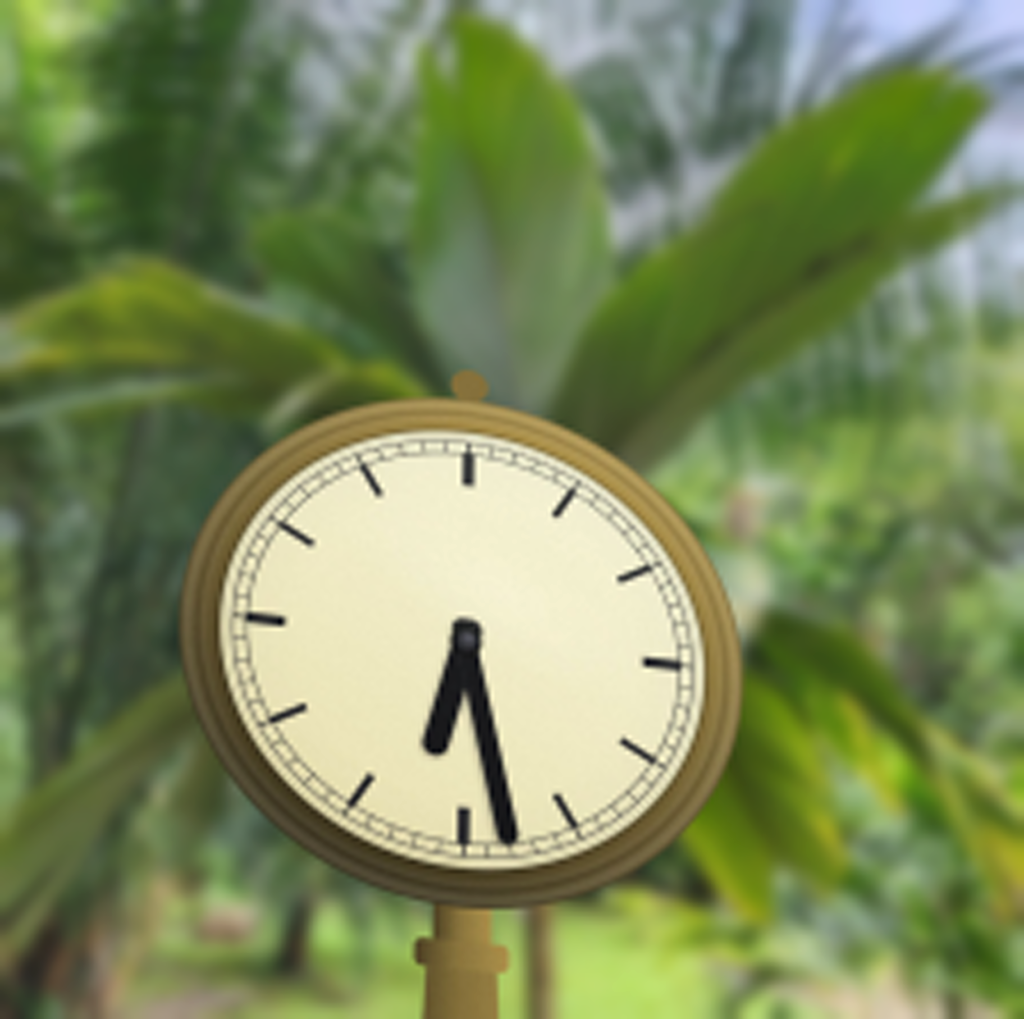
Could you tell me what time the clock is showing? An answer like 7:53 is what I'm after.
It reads 6:28
